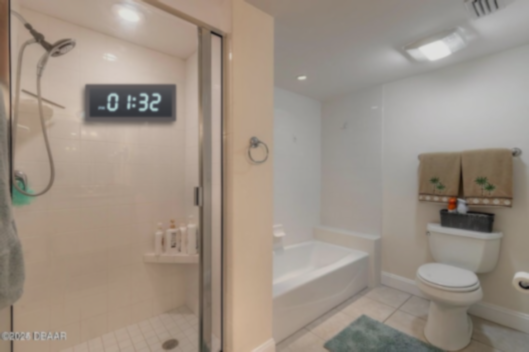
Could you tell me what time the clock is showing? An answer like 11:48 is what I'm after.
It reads 1:32
